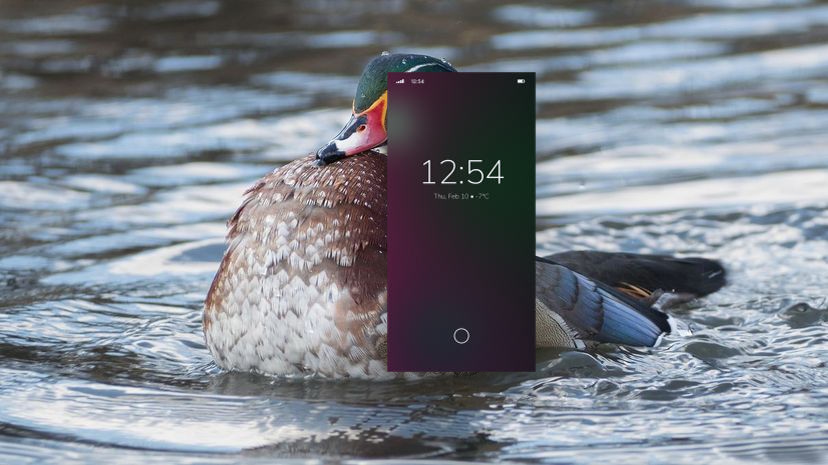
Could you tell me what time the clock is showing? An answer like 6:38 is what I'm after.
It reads 12:54
